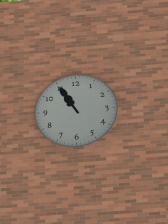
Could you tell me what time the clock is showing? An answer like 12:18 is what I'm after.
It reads 10:55
